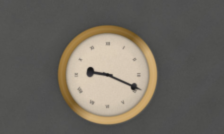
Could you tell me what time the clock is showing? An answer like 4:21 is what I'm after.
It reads 9:19
